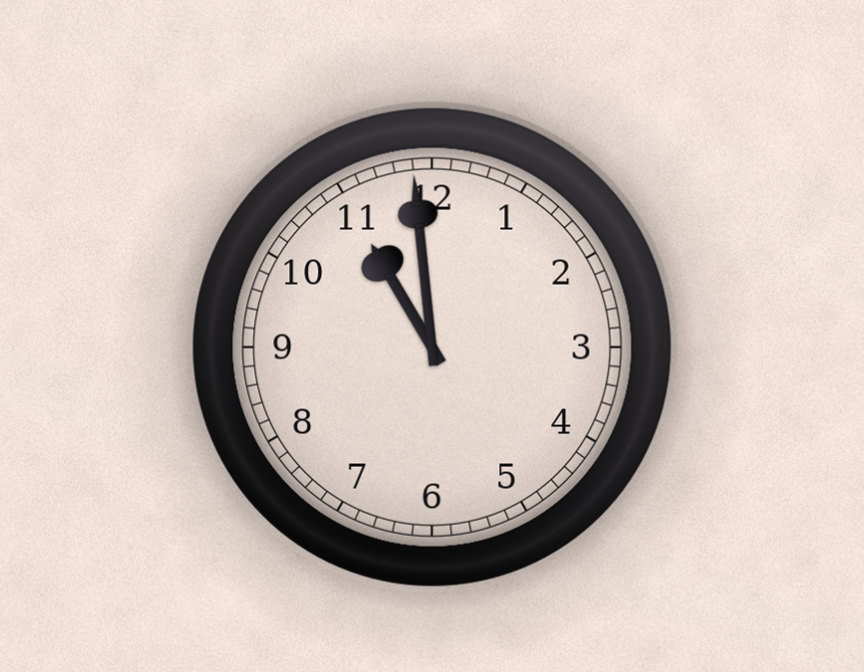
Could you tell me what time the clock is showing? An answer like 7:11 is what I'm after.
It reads 10:59
